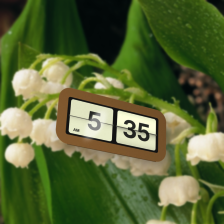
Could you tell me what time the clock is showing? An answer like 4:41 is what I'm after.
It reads 5:35
